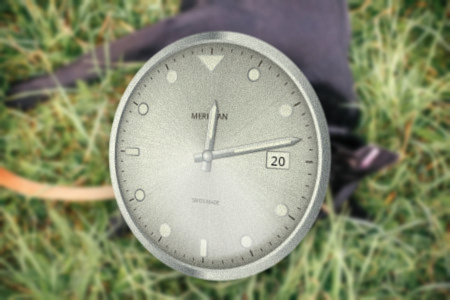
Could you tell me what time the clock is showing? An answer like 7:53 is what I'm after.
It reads 12:13
